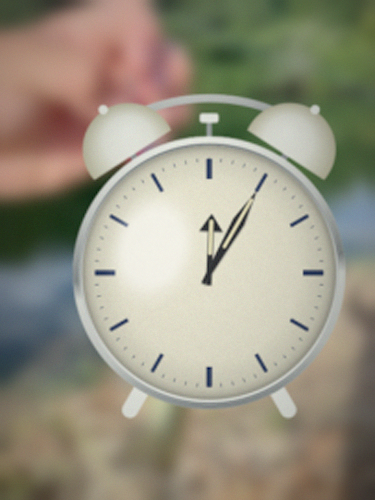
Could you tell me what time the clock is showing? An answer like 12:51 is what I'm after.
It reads 12:05
